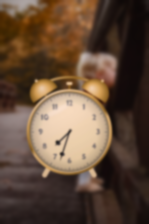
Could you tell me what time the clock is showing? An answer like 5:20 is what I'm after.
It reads 7:33
